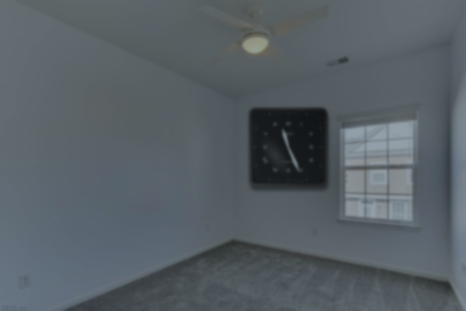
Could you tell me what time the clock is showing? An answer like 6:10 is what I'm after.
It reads 11:26
